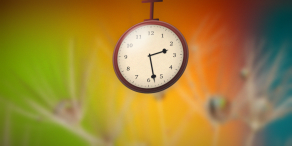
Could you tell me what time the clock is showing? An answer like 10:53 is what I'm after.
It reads 2:28
